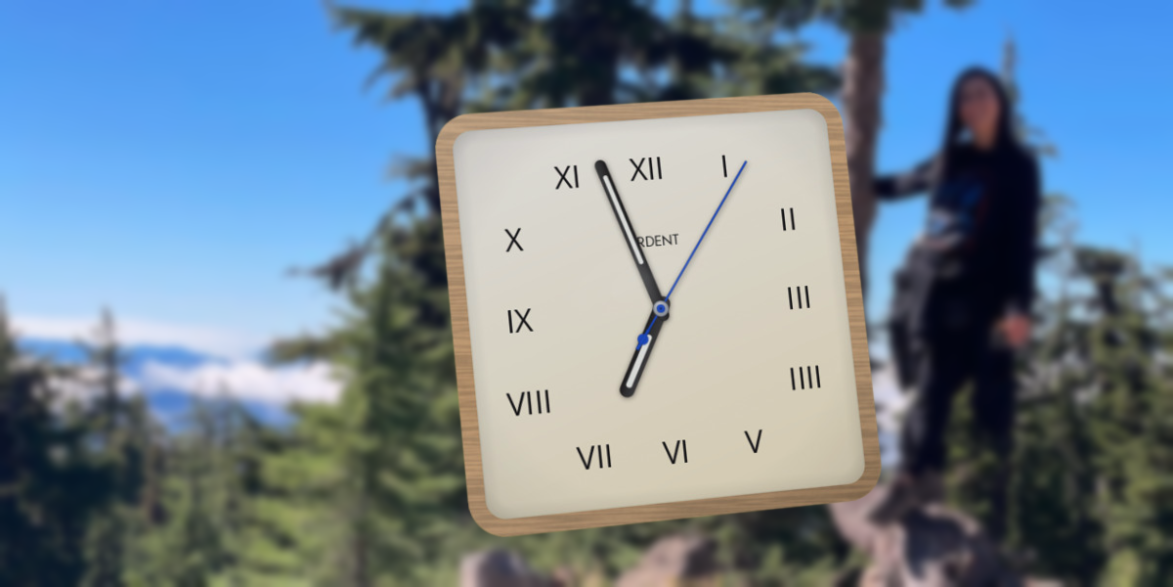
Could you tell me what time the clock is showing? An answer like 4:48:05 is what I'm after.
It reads 6:57:06
